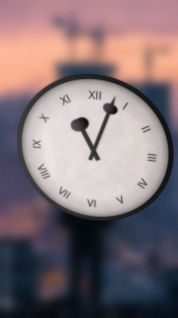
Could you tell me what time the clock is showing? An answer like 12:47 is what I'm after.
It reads 11:03
